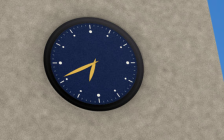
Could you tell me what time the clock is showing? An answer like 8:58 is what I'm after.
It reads 6:41
